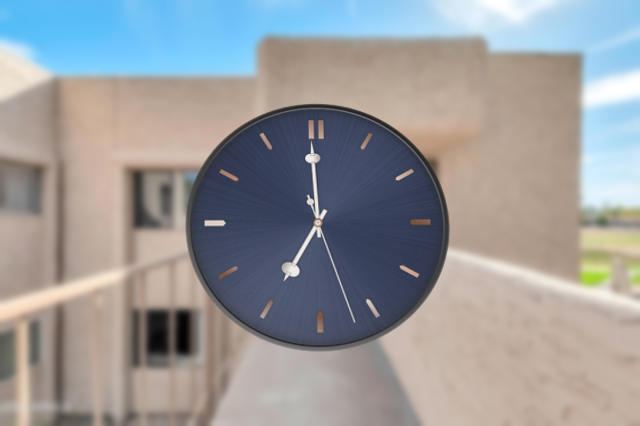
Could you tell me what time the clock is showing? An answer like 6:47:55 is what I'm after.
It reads 6:59:27
